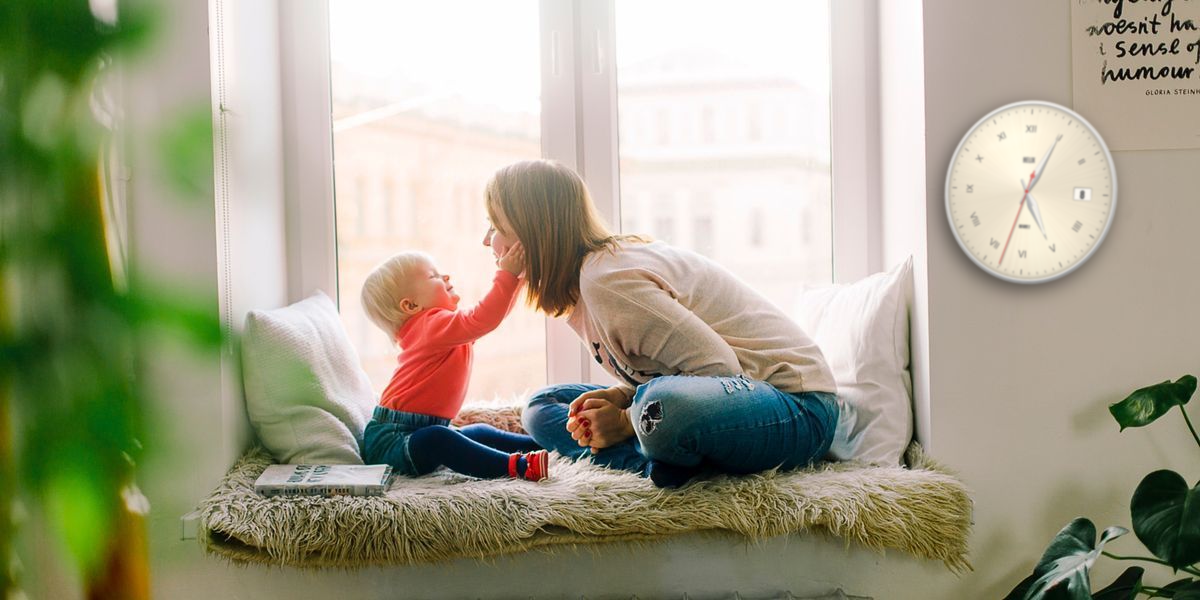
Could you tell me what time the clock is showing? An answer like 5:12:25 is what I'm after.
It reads 5:04:33
